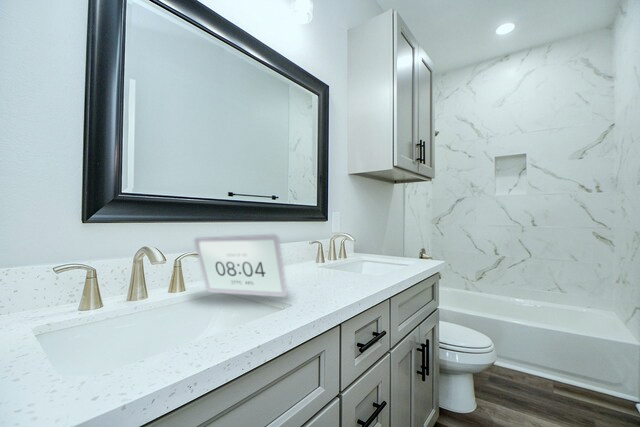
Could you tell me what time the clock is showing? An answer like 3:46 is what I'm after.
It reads 8:04
